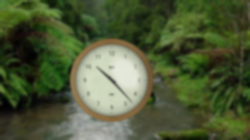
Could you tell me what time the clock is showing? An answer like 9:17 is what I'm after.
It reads 10:23
